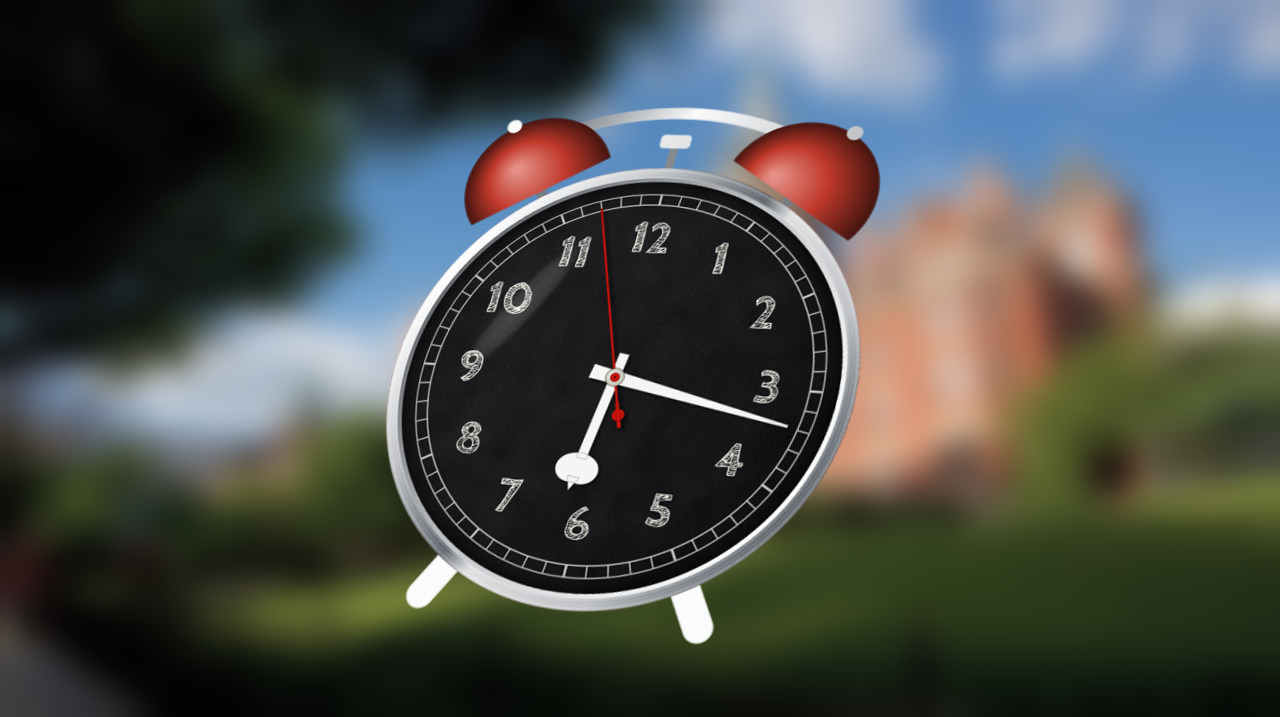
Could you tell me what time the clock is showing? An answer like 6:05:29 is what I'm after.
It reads 6:16:57
